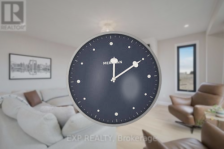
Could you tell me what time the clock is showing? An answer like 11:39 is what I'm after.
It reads 12:10
